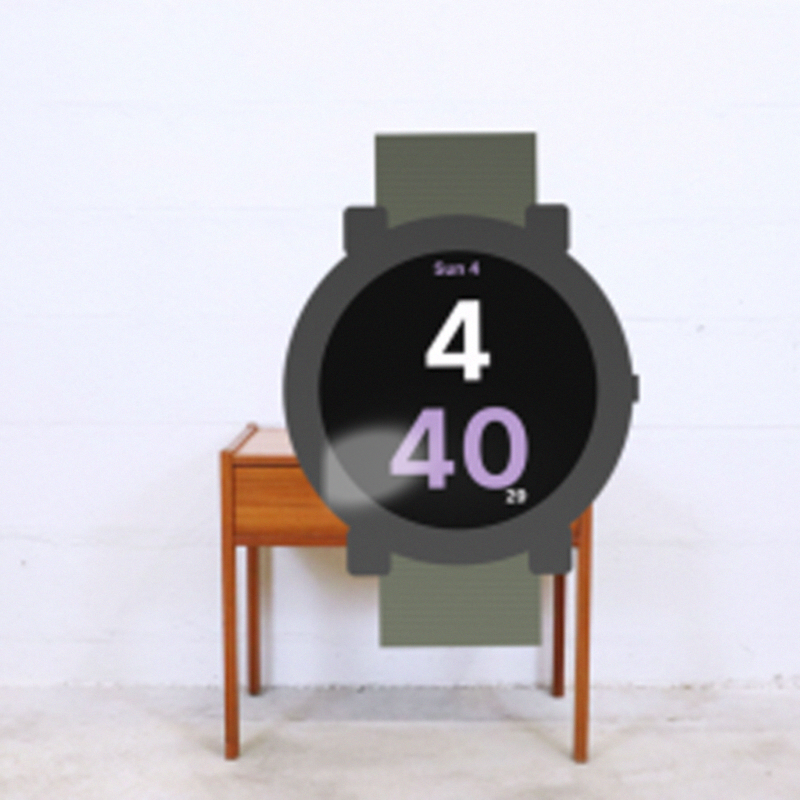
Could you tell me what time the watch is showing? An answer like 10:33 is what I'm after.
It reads 4:40
